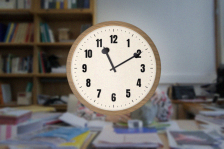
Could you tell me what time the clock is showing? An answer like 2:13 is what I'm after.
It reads 11:10
